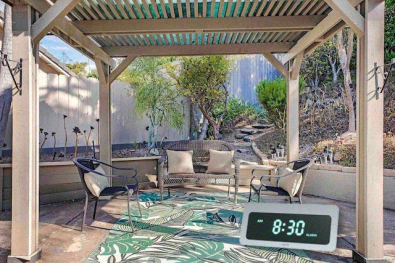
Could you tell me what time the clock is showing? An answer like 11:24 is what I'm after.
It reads 8:30
